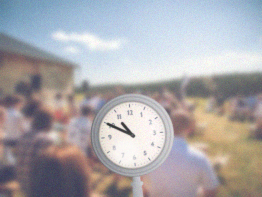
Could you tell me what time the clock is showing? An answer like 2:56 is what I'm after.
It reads 10:50
